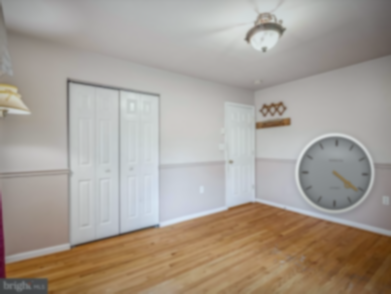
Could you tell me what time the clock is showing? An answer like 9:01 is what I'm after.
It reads 4:21
